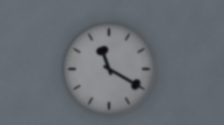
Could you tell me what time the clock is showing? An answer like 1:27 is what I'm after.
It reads 11:20
